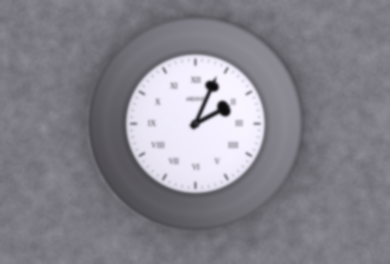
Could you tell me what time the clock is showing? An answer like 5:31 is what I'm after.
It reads 2:04
